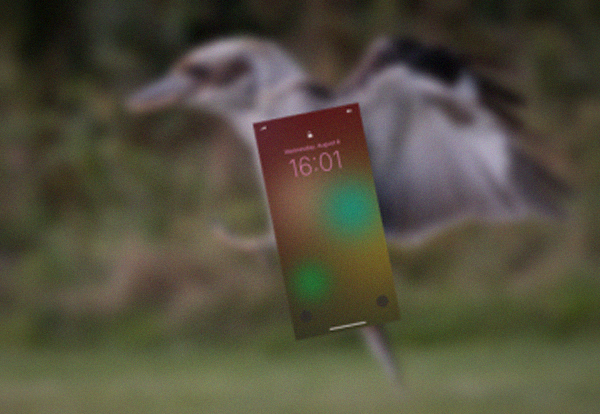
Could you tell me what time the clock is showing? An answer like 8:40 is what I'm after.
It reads 16:01
